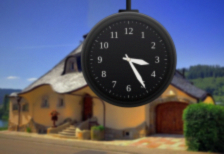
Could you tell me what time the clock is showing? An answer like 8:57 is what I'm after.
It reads 3:25
